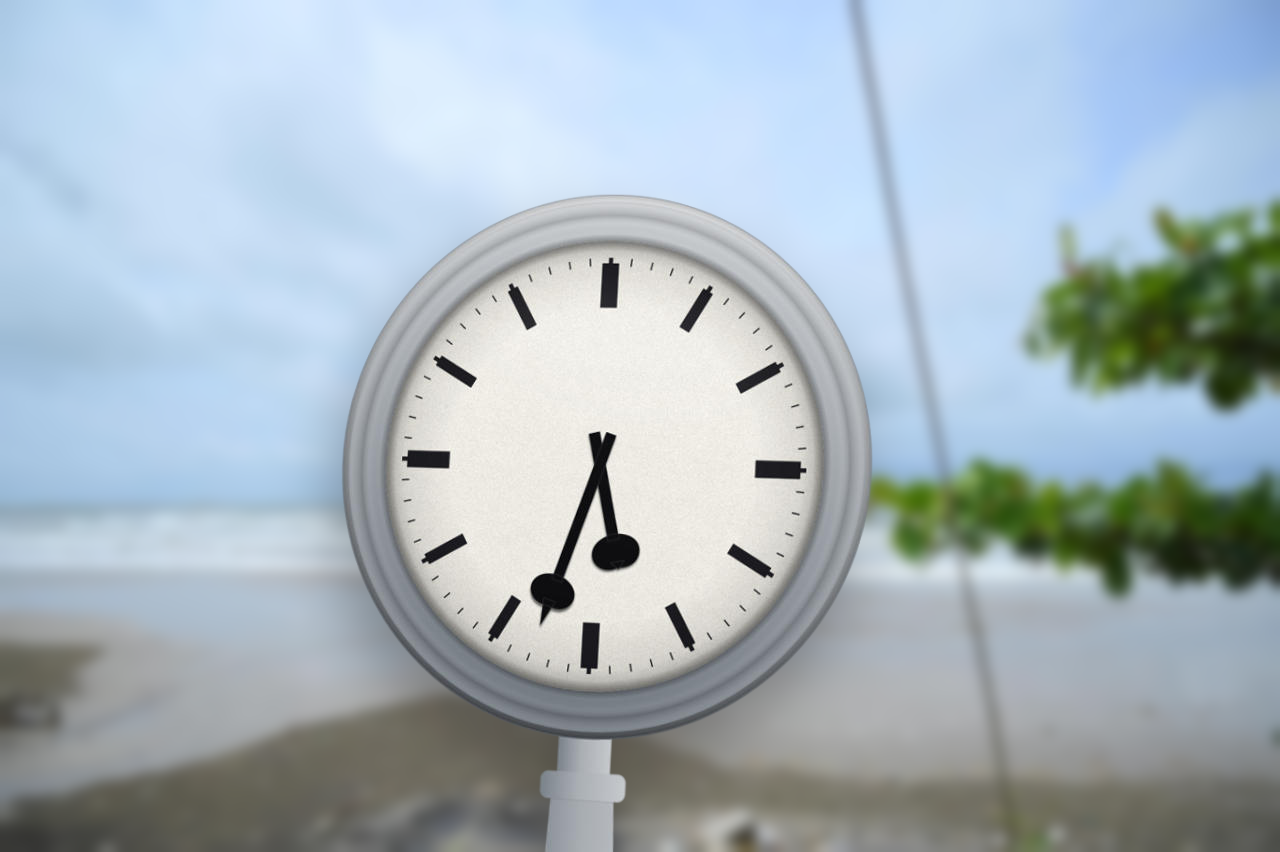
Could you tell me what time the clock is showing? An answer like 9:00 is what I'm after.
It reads 5:33
